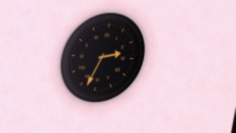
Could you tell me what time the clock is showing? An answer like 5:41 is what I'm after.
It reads 2:33
